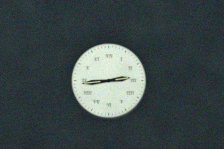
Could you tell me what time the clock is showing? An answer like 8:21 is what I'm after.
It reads 2:44
